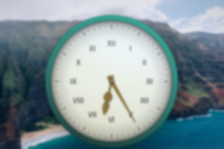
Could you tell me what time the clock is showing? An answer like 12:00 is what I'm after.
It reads 6:25
